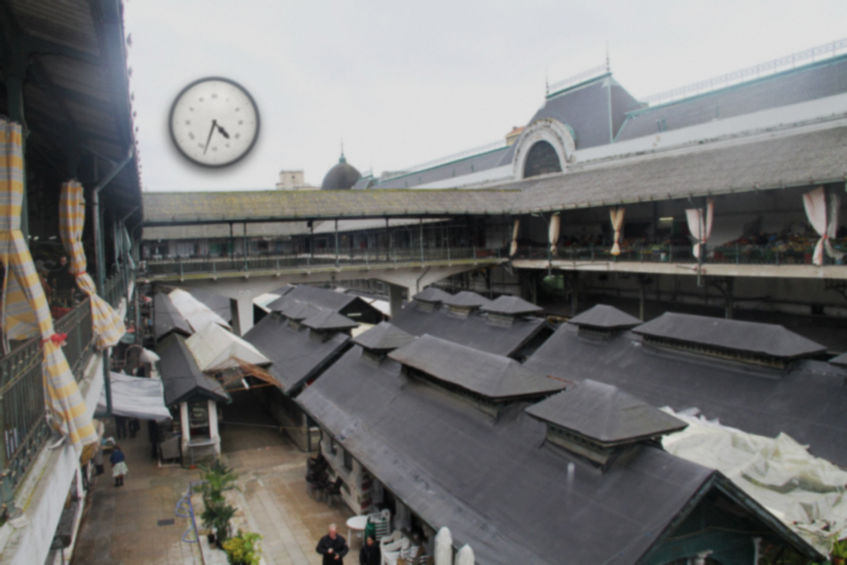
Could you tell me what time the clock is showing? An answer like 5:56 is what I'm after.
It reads 4:33
